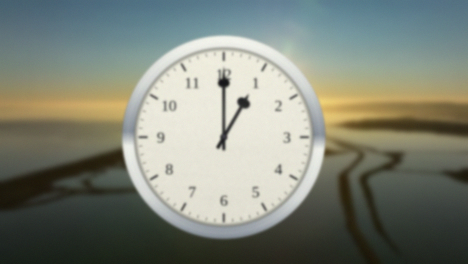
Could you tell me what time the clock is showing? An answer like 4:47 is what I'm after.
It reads 1:00
